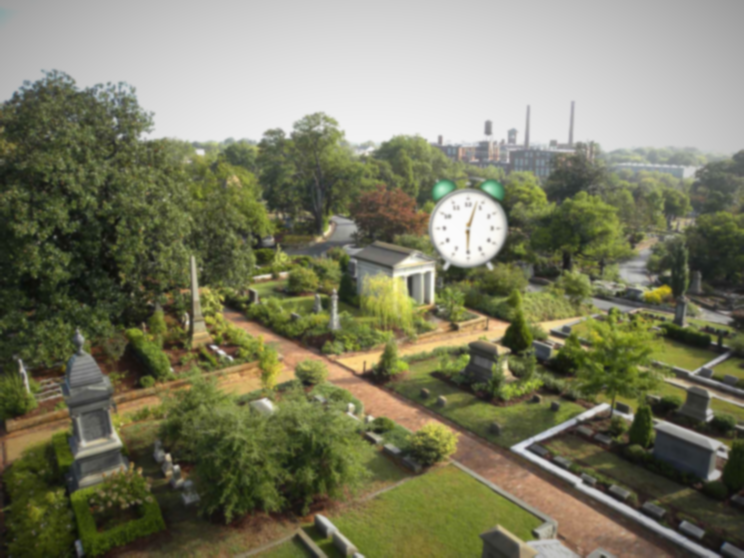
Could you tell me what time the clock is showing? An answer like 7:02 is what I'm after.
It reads 6:03
